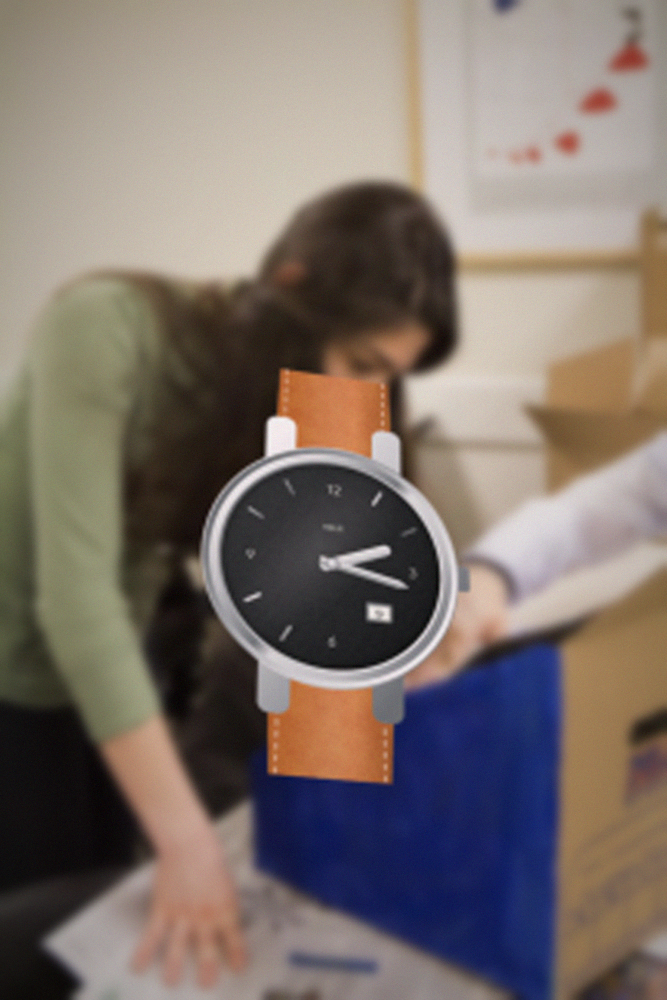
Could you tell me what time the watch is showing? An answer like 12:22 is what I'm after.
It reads 2:17
